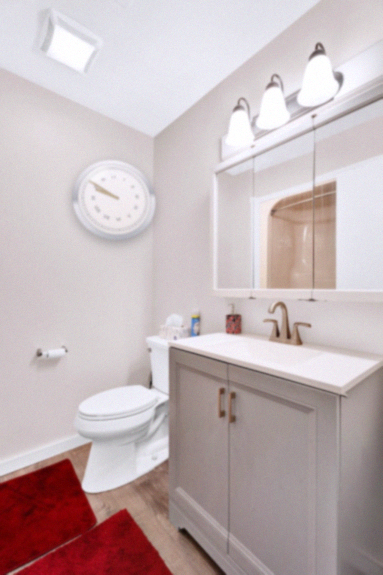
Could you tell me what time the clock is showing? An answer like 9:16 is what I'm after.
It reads 9:51
